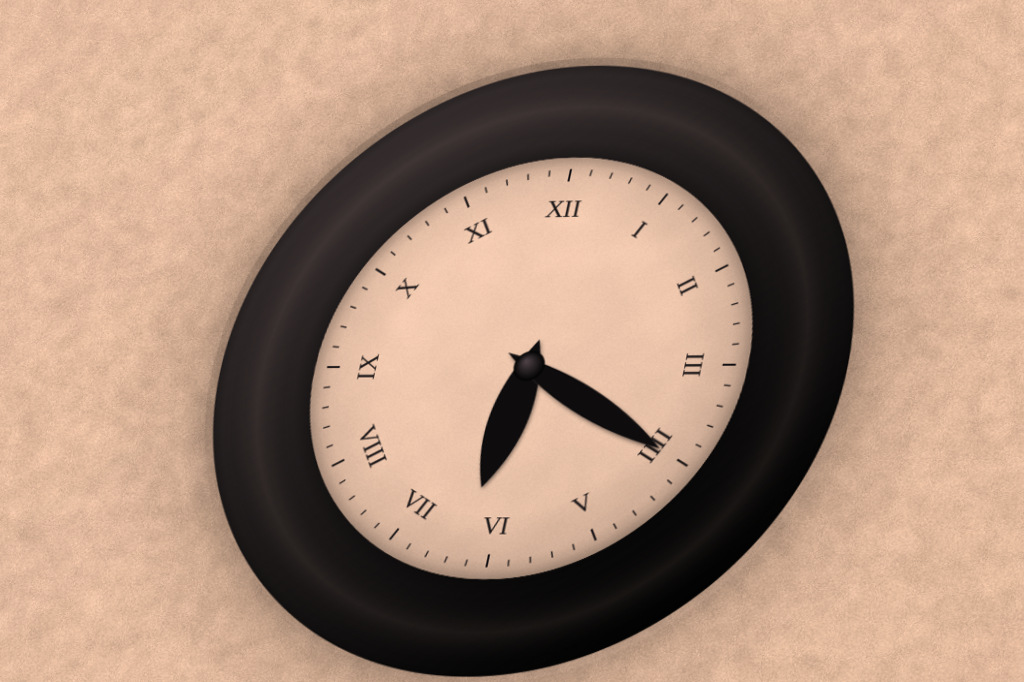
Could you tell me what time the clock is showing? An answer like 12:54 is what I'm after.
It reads 6:20
